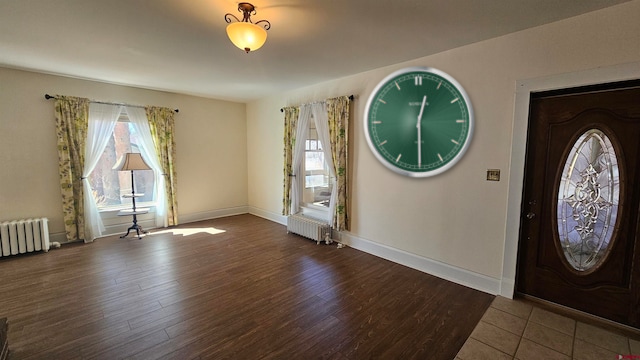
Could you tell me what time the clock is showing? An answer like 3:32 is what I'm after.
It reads 12:30
